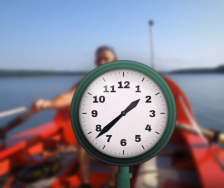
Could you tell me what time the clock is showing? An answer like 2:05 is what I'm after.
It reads 1:38
